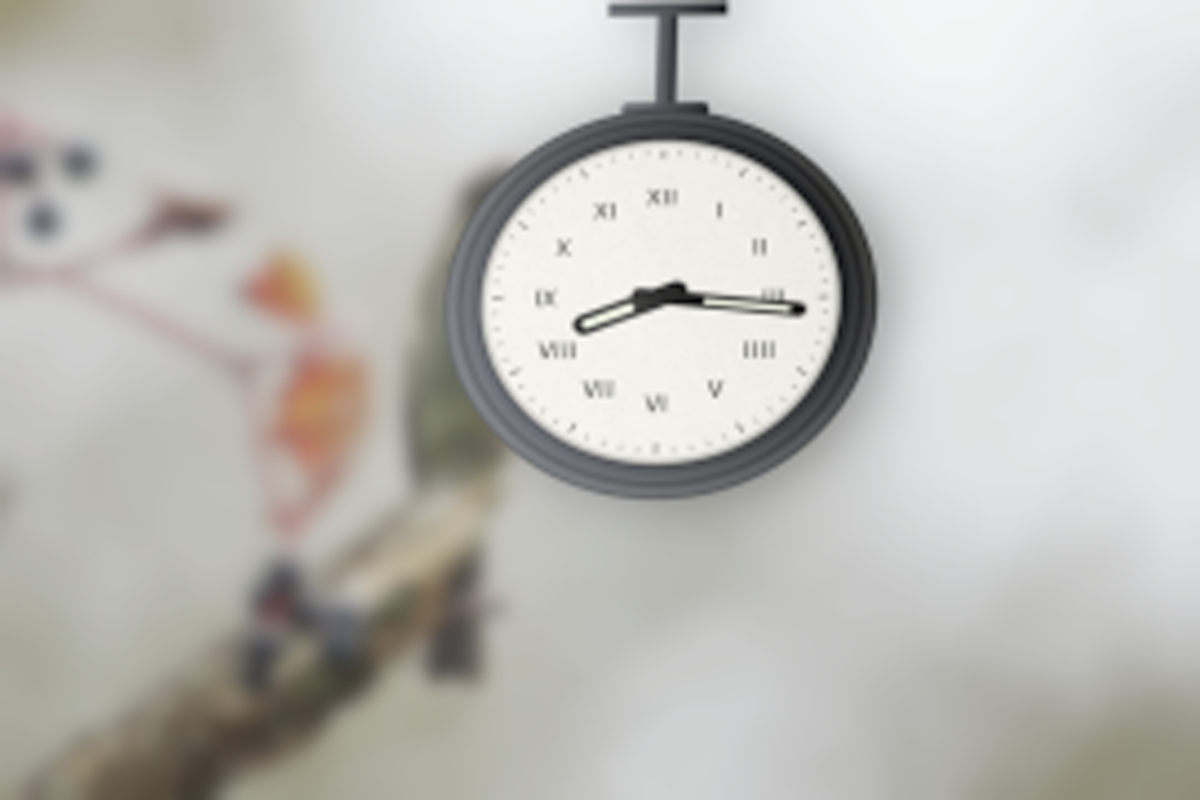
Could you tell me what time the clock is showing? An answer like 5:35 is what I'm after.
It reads 8:16
